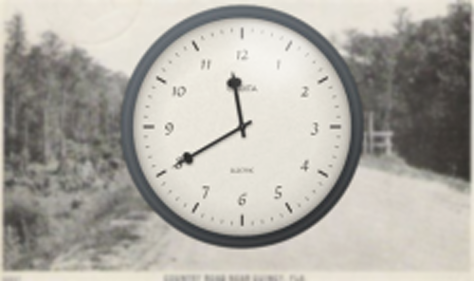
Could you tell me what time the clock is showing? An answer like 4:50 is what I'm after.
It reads 11:40
